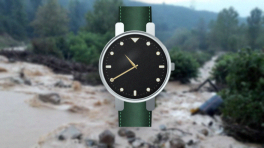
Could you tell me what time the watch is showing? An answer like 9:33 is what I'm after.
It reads 10:40
